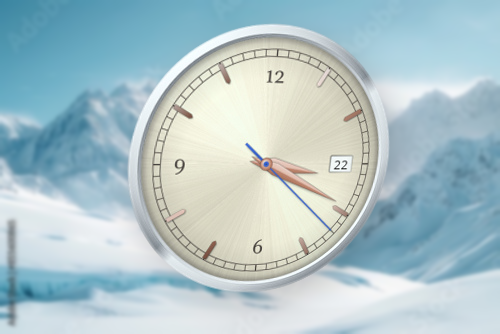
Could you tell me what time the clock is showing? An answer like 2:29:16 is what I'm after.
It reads 3:19:22
